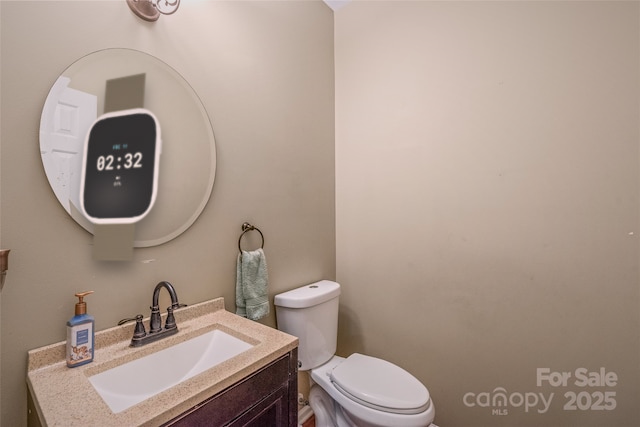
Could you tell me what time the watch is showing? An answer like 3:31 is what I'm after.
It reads 2:32
